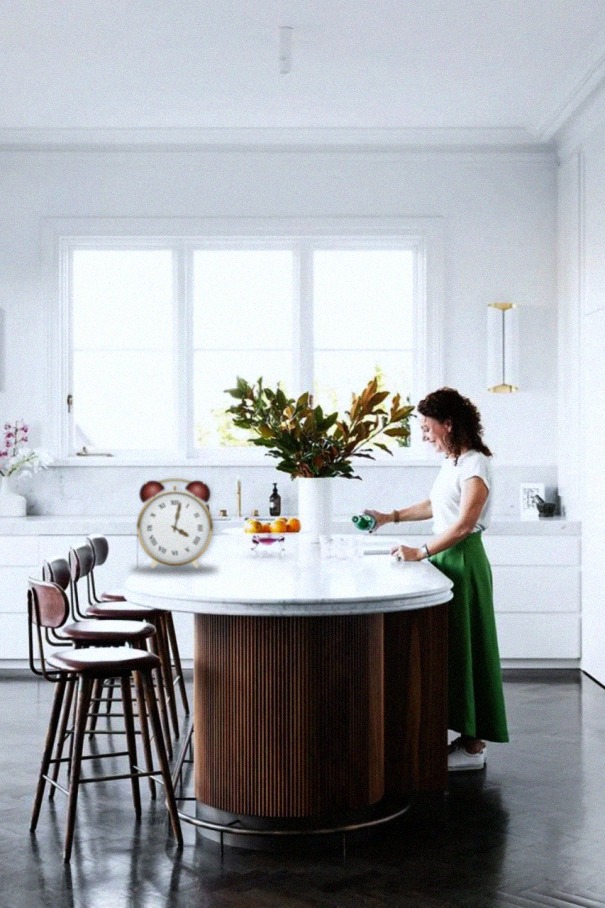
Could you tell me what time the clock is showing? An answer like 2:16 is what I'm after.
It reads 4:02
